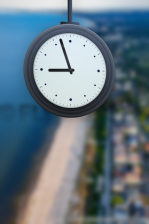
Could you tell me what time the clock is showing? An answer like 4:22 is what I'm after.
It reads 8:57
